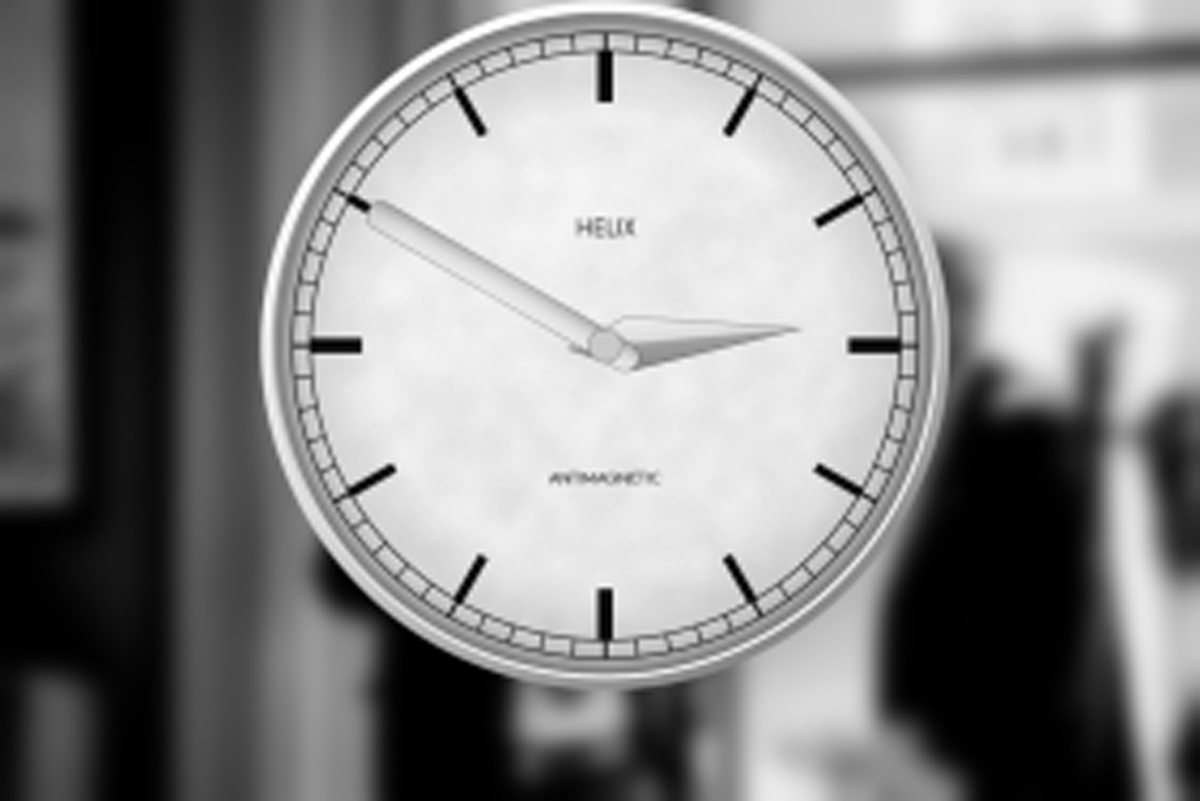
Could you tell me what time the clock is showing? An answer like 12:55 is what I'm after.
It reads 2:50
